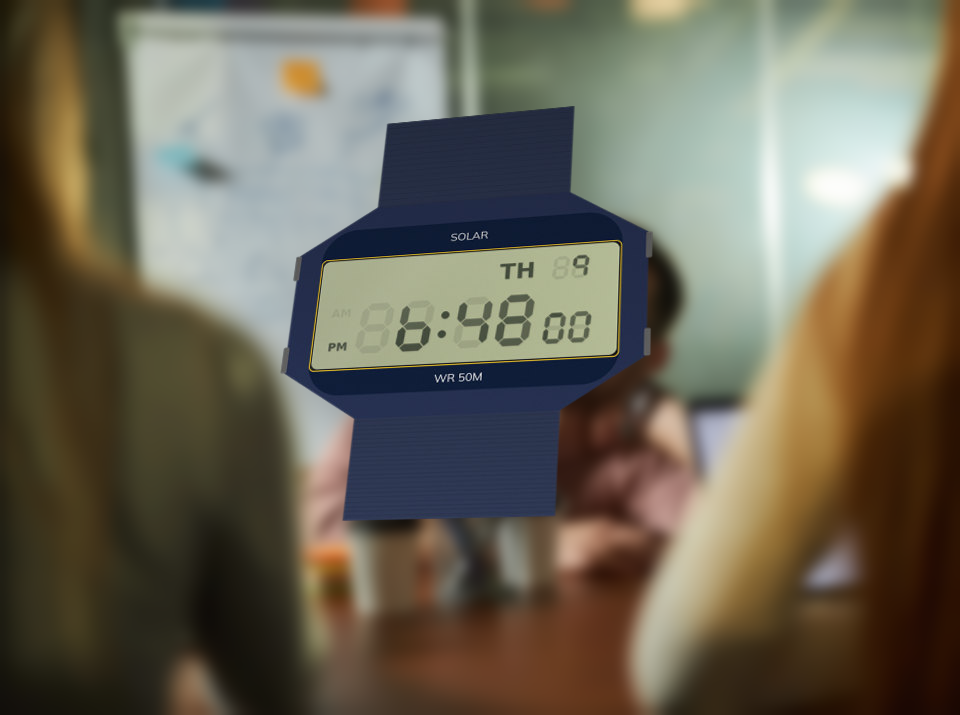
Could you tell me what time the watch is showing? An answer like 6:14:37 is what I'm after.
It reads 6:48:00
